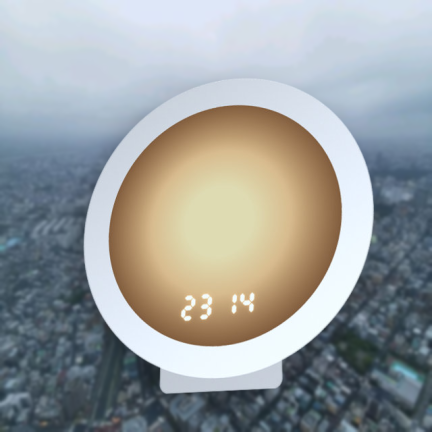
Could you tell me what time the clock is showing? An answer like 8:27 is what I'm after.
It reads 23:14
